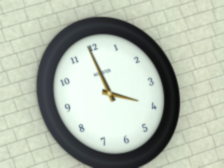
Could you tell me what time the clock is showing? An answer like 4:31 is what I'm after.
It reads 3:59
